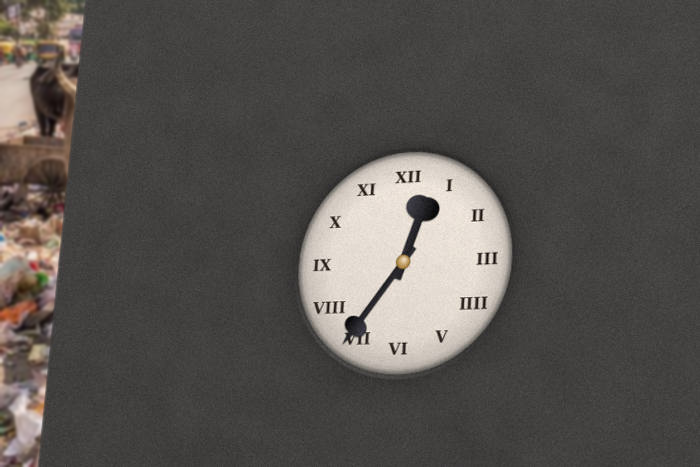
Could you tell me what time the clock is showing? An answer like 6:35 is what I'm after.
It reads 12:36
